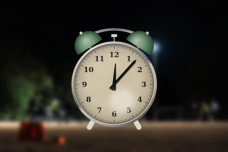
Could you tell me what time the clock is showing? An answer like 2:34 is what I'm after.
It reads 12:07
